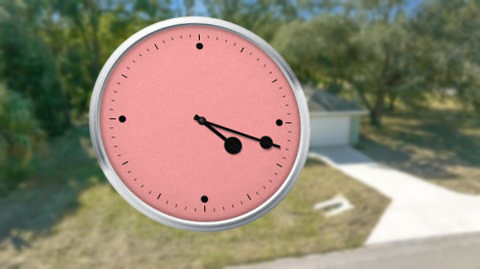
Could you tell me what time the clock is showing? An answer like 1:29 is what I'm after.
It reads 4:18
